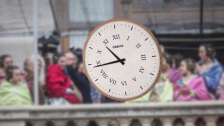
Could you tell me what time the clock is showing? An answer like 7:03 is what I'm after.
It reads 10:44
